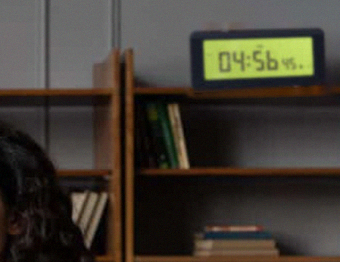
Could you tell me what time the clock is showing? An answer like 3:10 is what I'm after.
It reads 4:56
